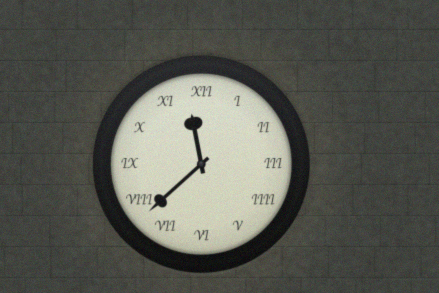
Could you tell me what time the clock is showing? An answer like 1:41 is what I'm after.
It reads 11:38
